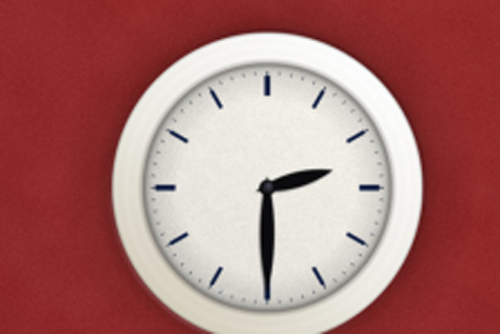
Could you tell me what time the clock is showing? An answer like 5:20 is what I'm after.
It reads 2:30
